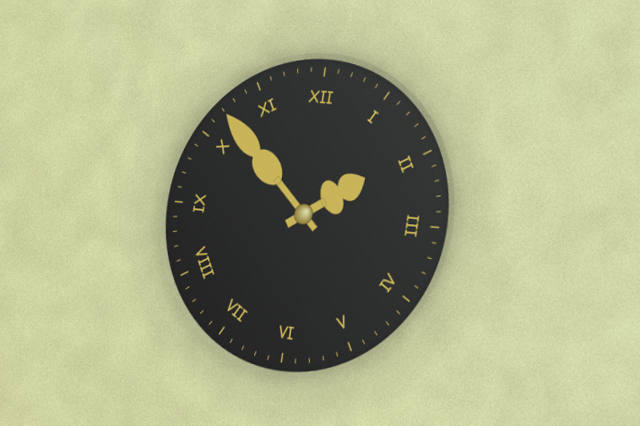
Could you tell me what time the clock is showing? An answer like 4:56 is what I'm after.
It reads 1:52
